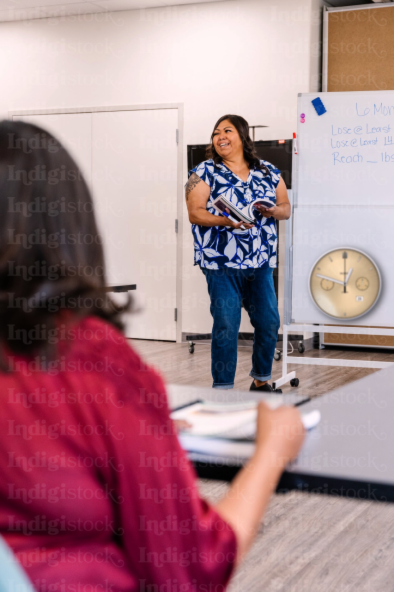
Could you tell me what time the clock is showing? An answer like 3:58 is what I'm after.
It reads 12:48
